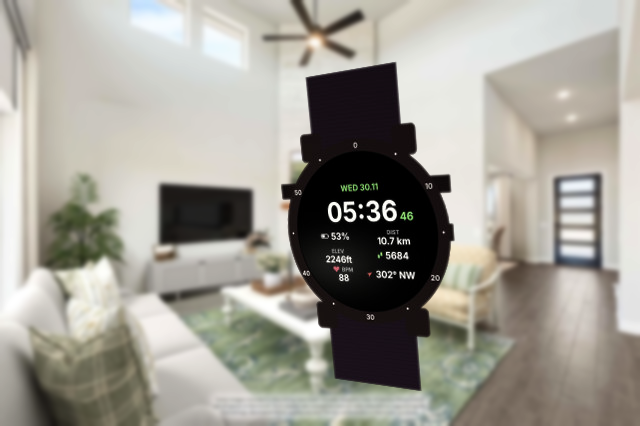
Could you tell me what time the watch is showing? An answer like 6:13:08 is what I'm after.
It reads 5:36:46
